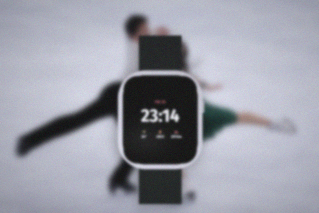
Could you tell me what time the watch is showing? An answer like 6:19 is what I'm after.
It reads 23:14
